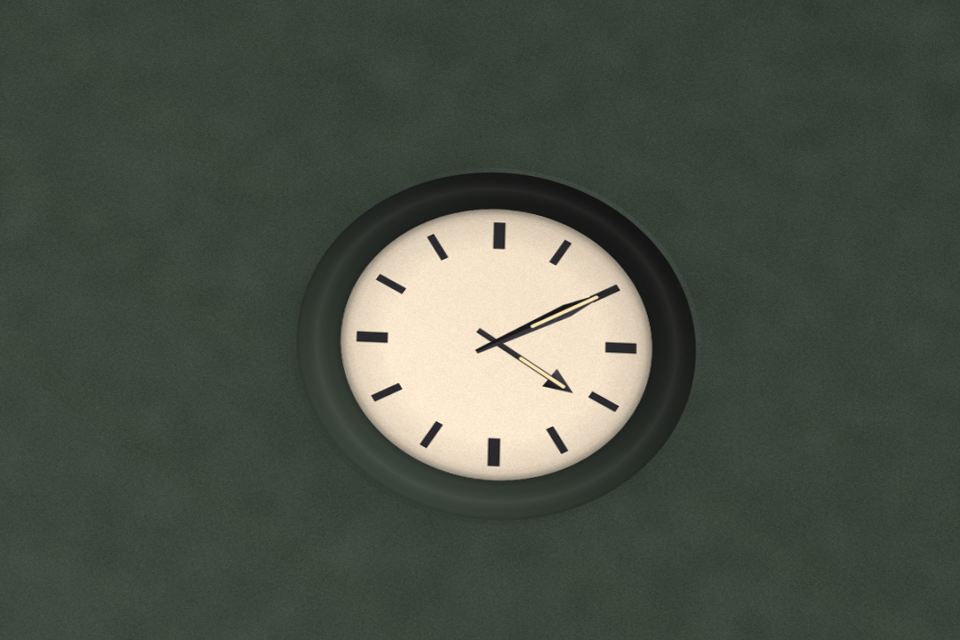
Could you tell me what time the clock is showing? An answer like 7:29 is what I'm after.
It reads 4:10
